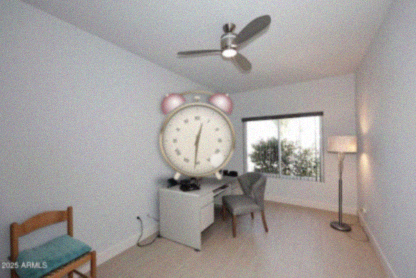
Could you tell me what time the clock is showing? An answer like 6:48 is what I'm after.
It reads 12:31
